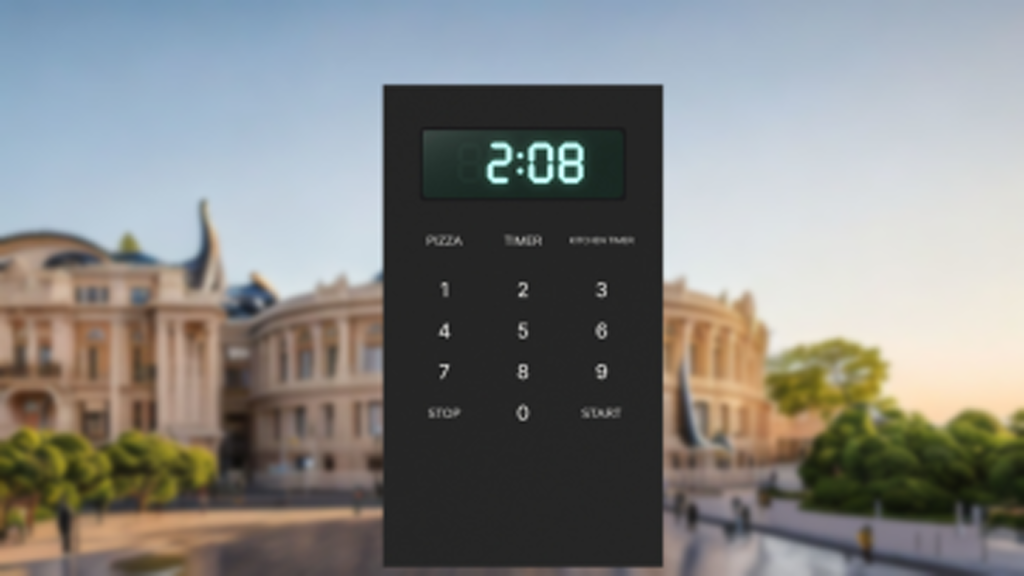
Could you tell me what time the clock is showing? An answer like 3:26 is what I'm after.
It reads 2:08
